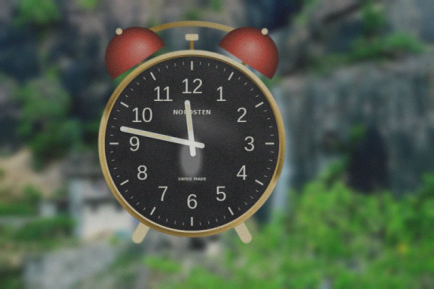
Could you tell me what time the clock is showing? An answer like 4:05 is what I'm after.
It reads 11:47
